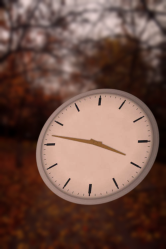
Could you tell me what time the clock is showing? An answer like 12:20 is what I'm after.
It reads 3:47
